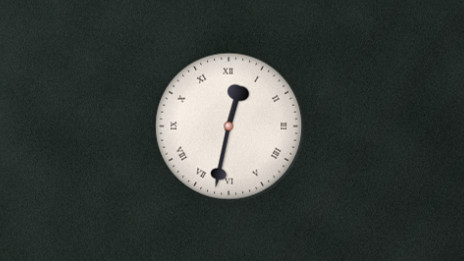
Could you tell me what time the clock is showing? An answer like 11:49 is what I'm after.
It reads 12:32
